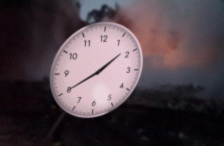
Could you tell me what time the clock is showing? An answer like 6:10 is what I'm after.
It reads 1:40
